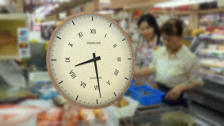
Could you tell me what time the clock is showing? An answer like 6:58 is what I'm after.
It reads 8:29
